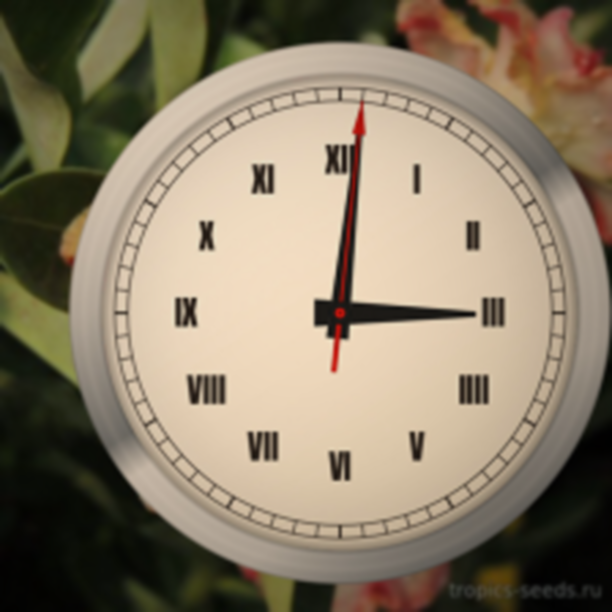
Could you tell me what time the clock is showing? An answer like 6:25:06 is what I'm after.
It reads 3:01:01
